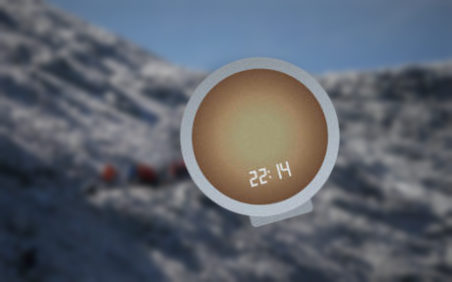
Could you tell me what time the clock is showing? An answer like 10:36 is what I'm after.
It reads 22:14
